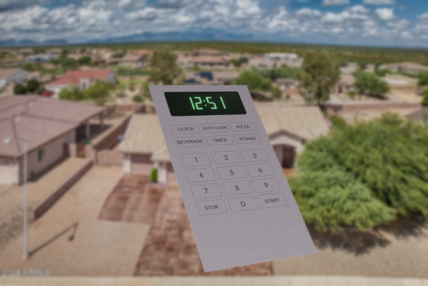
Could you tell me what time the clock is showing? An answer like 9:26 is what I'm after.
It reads 12:51
